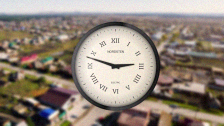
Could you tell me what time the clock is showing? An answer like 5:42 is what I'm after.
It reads 2:48
